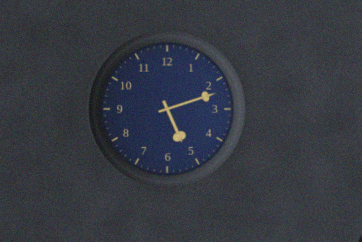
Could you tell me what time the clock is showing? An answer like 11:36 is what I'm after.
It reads 5:12
